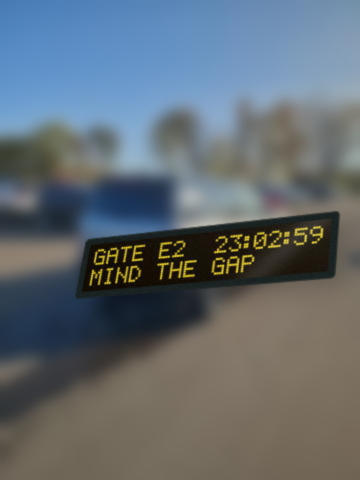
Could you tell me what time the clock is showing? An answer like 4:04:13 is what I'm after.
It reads 23:02:59
